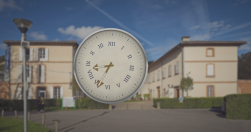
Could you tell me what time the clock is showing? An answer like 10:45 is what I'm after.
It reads 8:34
